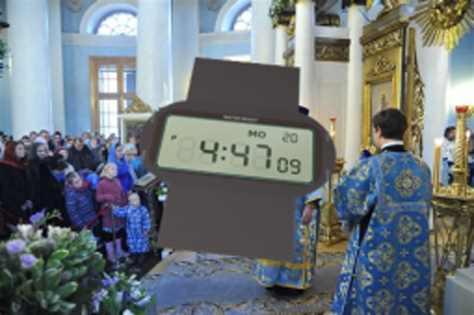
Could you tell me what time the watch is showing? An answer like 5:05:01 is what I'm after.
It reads 4:47:09
